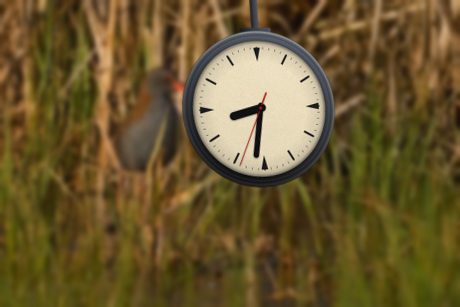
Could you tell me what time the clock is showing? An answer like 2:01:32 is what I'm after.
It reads 8:31:34
